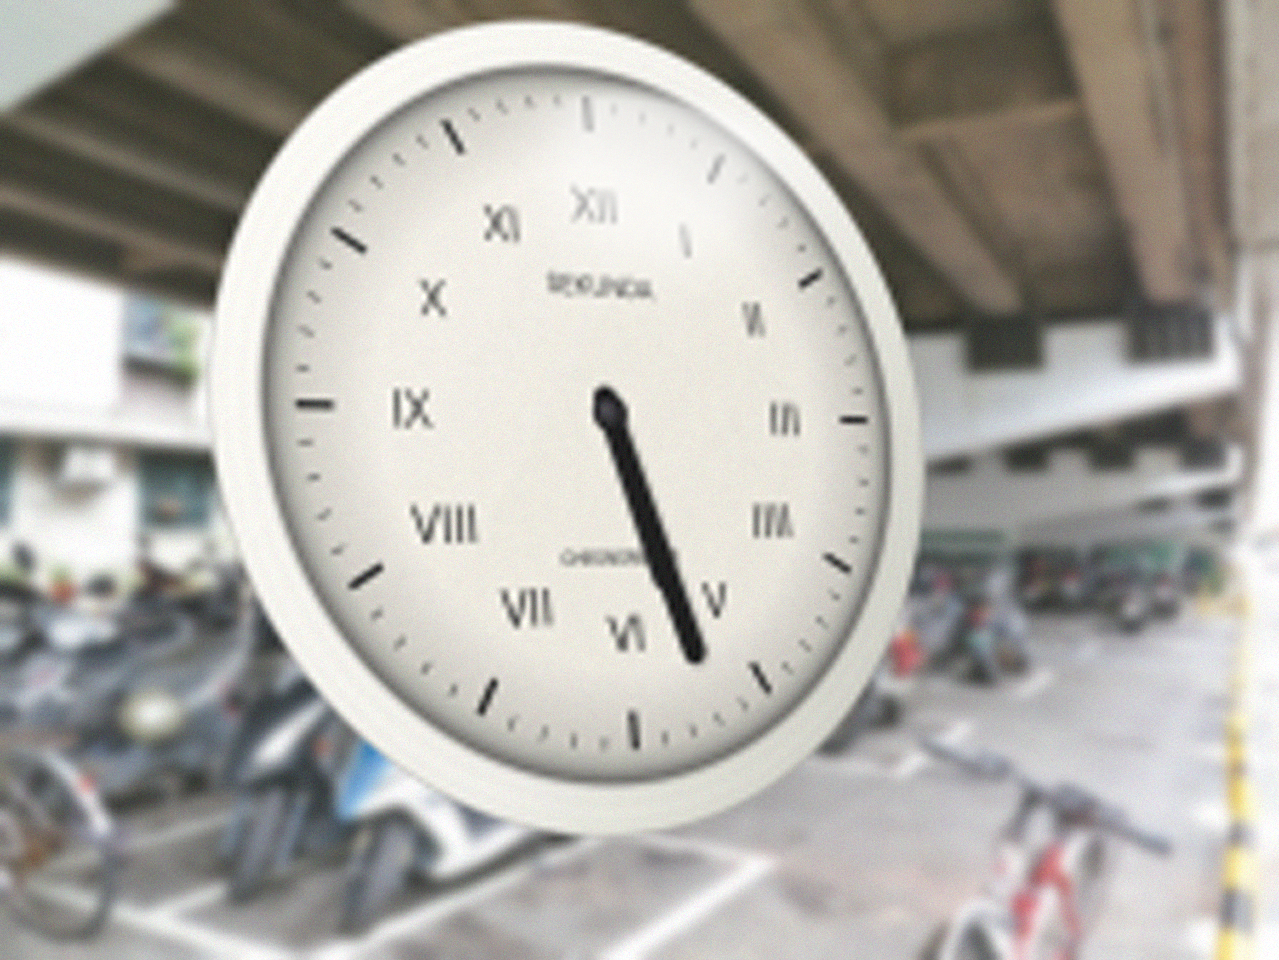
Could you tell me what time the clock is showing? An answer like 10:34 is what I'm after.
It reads 5:27
